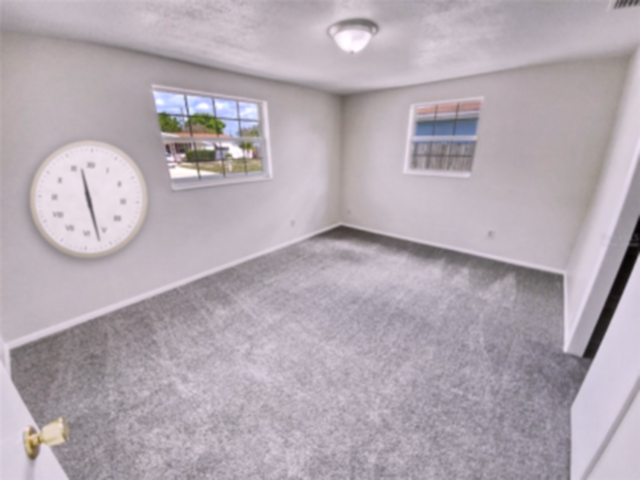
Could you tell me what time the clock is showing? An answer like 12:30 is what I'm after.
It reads 11:27
